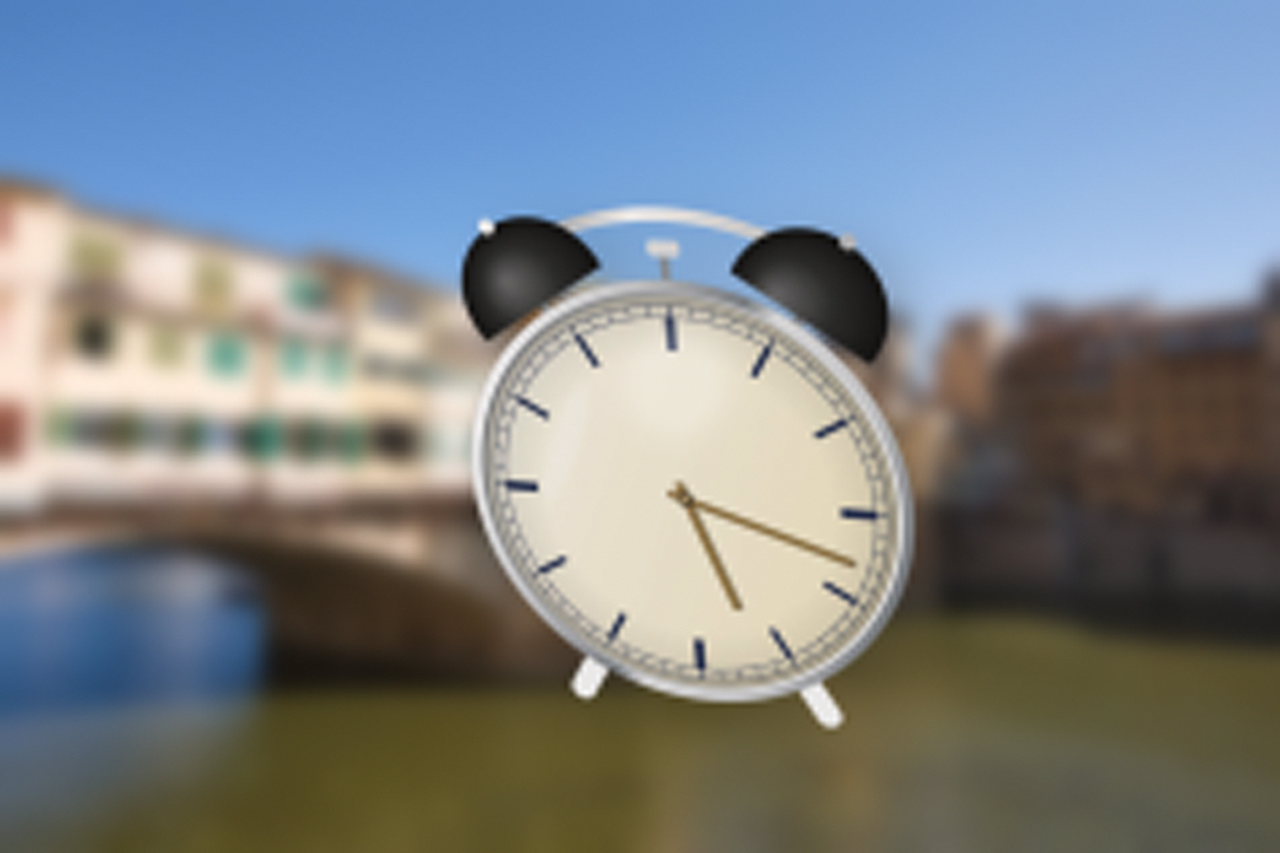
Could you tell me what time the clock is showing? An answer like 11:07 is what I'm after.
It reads 5:18
